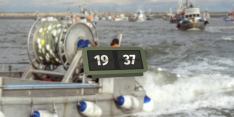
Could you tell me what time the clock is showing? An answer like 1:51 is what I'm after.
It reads 19:37
